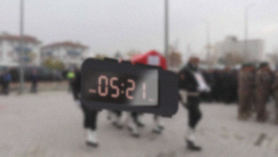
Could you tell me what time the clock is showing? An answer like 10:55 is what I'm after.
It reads 5:21
